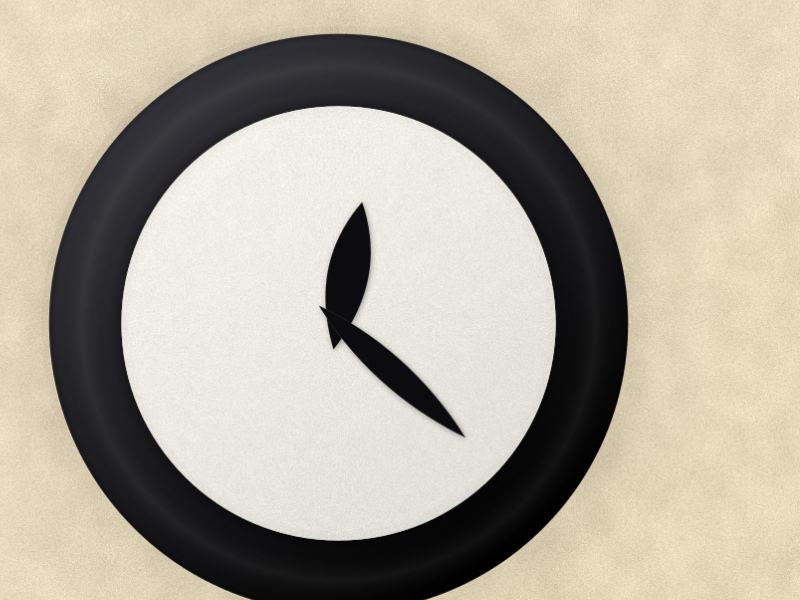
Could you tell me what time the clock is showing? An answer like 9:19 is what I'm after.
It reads 12:22
